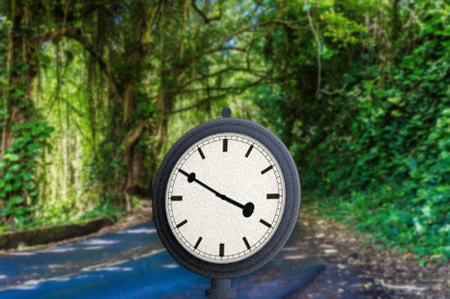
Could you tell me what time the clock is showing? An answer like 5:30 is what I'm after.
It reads 3:50
